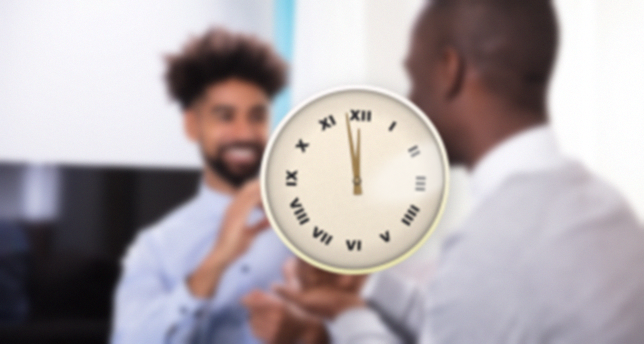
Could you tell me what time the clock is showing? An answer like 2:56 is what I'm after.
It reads 11:58
